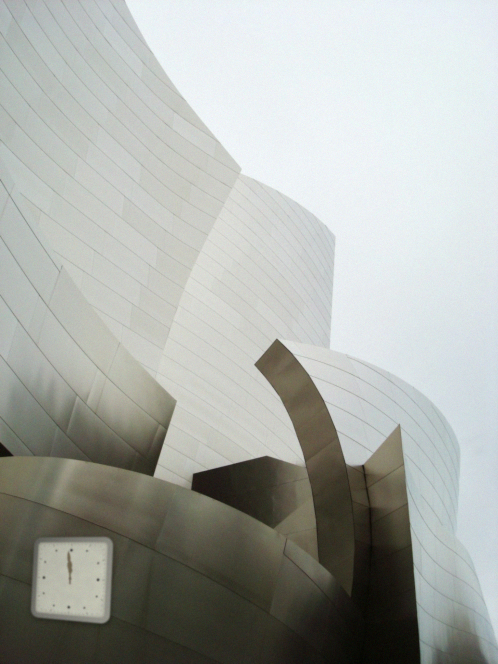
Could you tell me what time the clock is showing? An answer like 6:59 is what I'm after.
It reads 11:59
